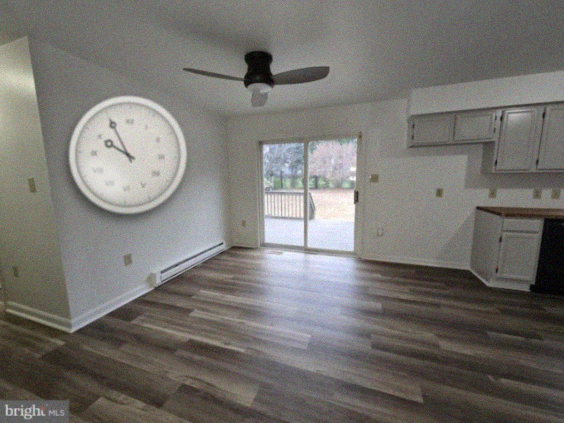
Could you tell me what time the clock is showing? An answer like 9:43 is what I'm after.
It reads 9:55
